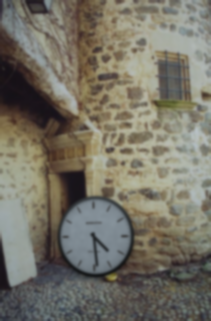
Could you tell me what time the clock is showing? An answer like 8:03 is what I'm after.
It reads 4:29
